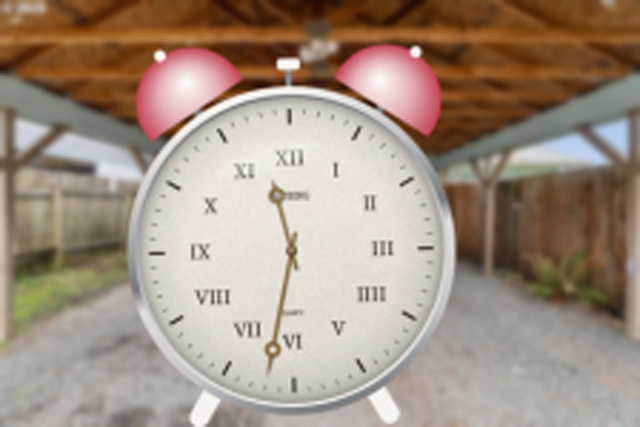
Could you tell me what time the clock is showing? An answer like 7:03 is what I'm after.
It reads 11:32
